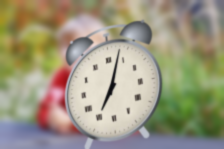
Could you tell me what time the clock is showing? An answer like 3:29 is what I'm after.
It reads 7:03
